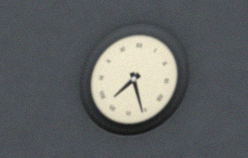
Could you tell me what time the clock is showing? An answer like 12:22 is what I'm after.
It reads 7:26
